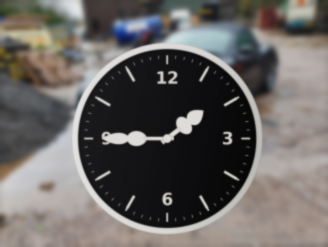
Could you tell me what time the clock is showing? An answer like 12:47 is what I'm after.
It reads 1:45
